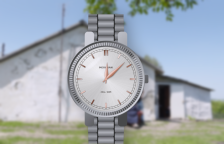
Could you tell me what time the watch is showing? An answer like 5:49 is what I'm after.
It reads 12:08
